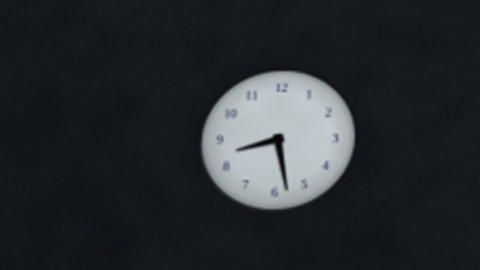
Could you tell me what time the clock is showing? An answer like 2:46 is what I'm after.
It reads 8:28
